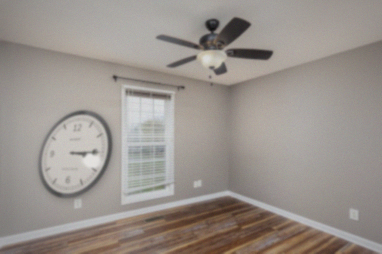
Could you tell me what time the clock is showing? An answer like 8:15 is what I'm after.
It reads 3:15
